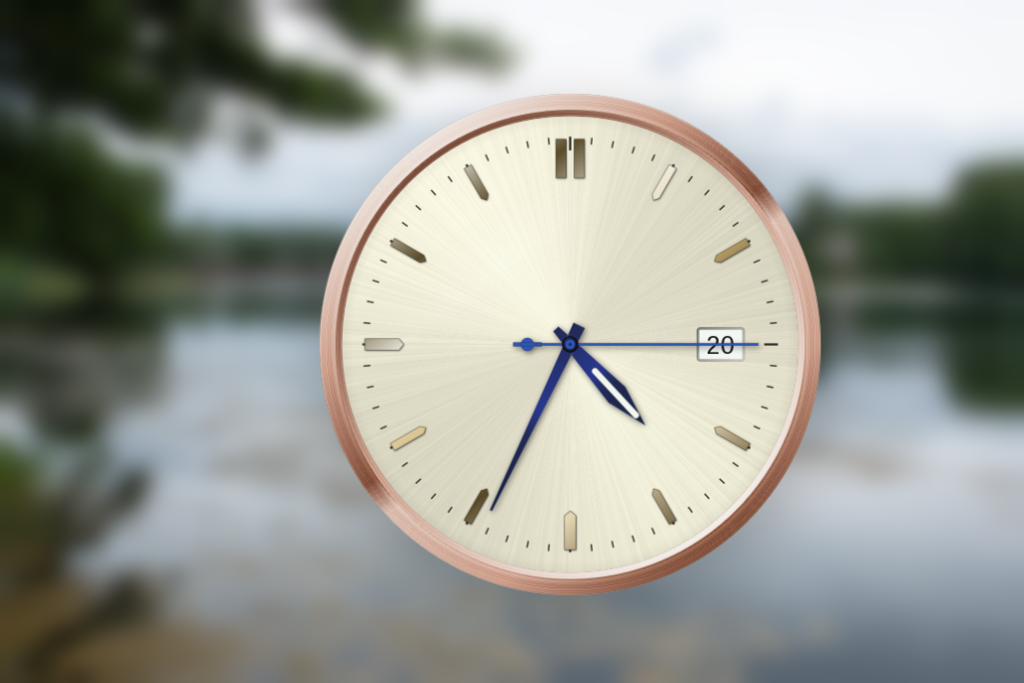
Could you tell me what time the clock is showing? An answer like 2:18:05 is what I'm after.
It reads 4:34:15
